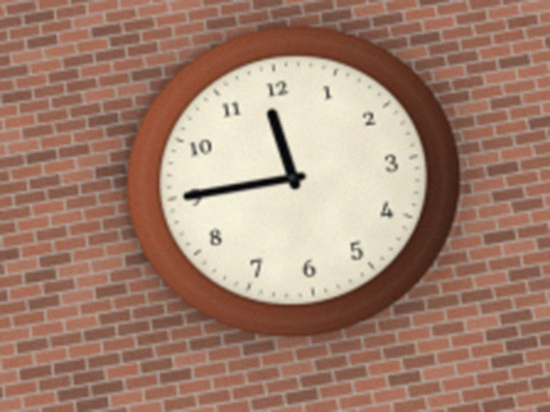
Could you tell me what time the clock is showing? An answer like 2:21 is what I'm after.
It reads 11:45
